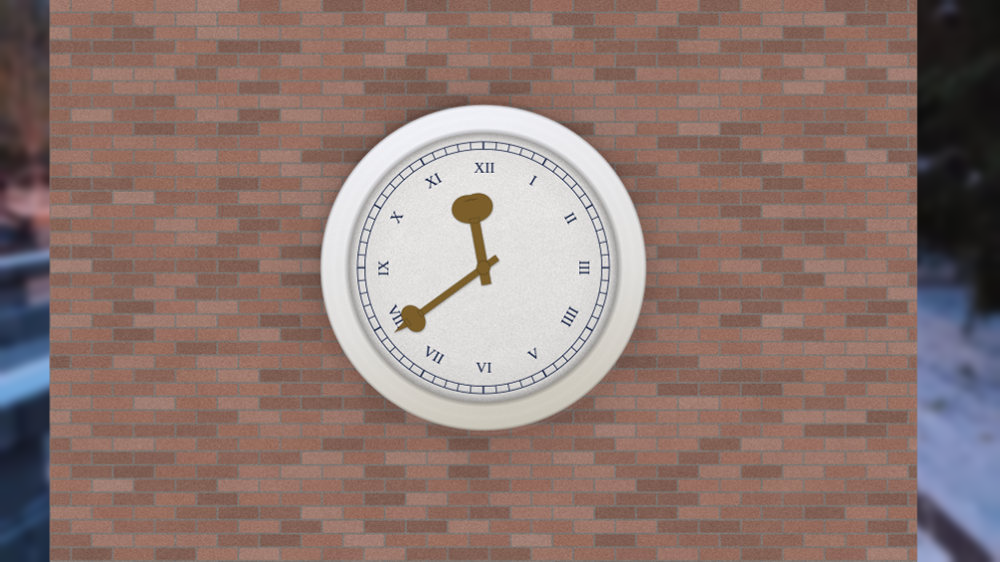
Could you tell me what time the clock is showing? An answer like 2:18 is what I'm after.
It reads 11:39
